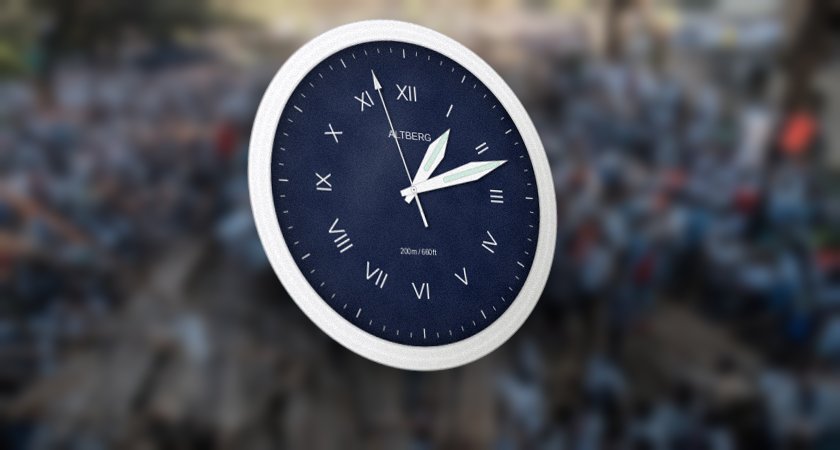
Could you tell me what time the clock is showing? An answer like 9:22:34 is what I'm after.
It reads 1:11:57
